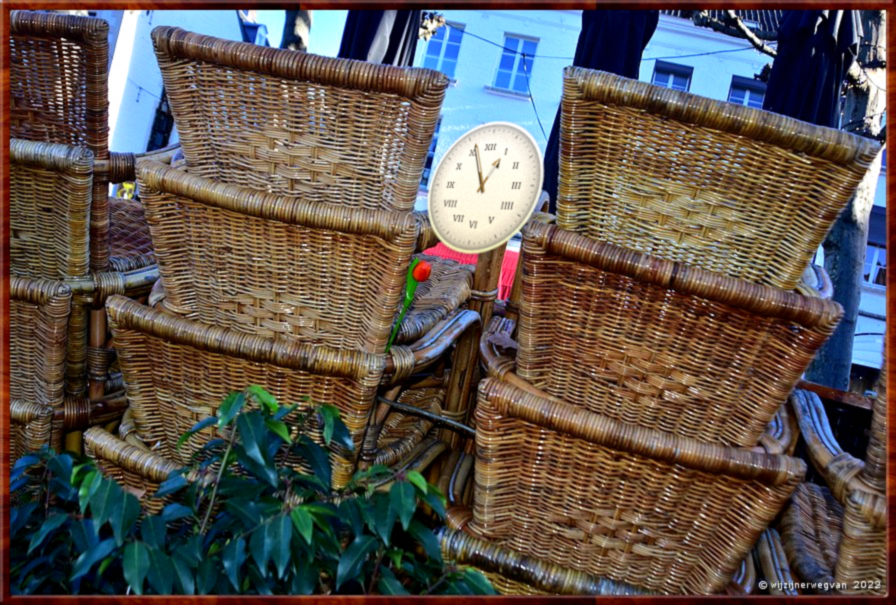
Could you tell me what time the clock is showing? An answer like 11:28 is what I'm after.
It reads 12:56
